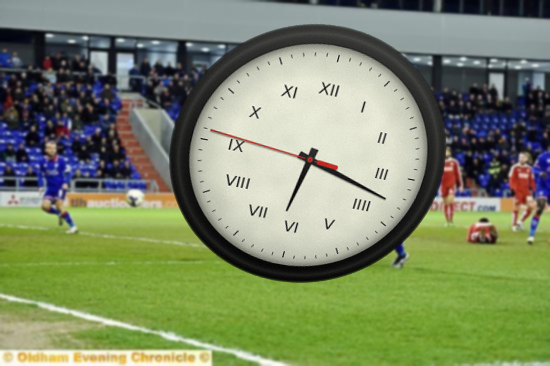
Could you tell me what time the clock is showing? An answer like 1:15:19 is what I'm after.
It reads 6:17:46
